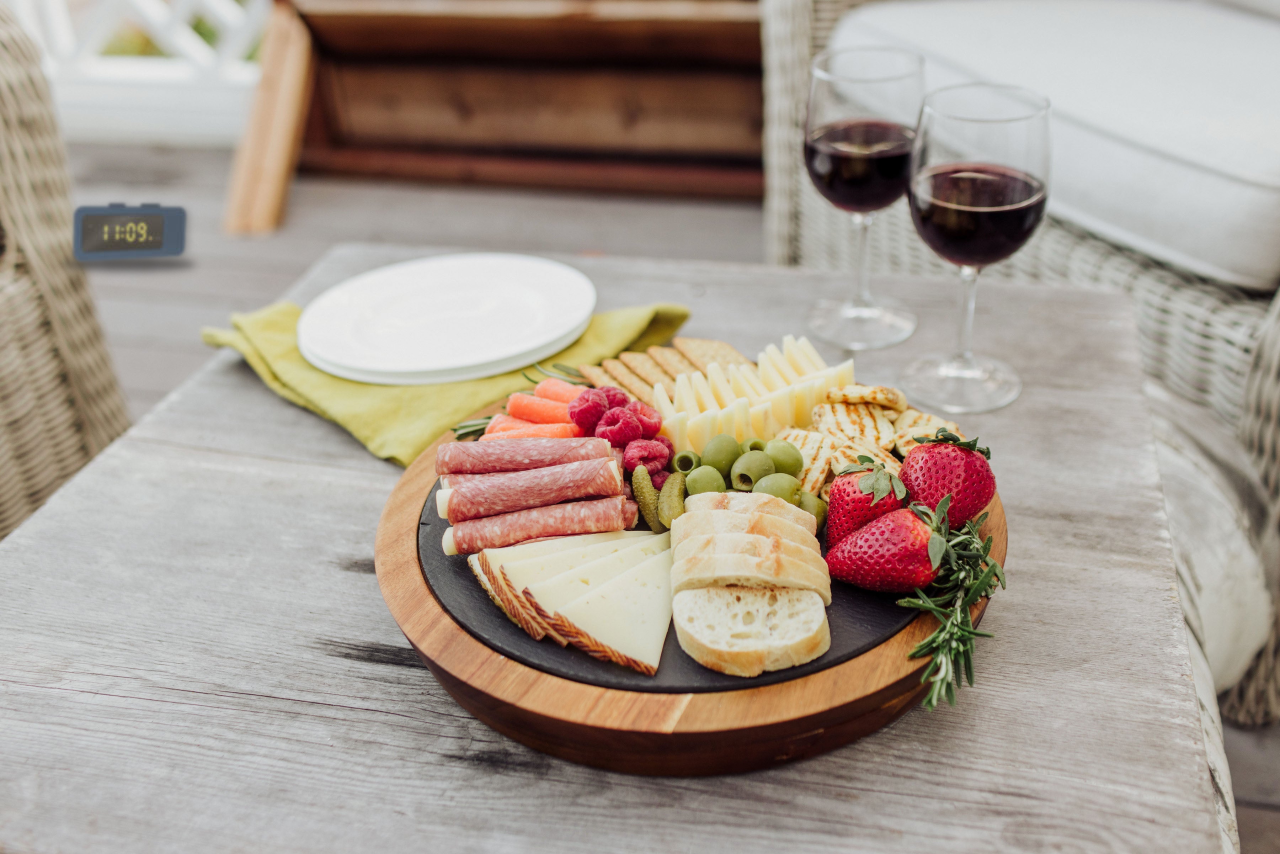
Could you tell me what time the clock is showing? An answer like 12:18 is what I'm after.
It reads 11:09
